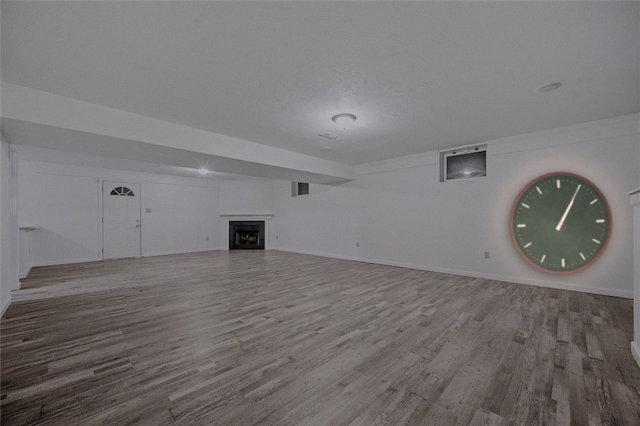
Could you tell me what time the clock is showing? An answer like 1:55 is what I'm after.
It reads 1:05
